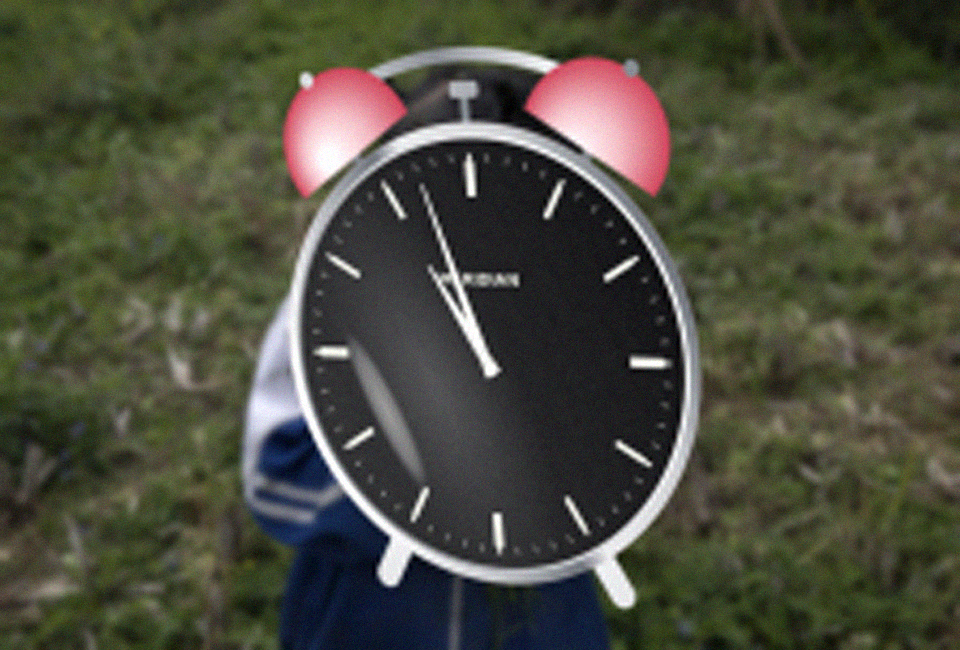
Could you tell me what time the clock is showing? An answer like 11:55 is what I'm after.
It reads 10:57
